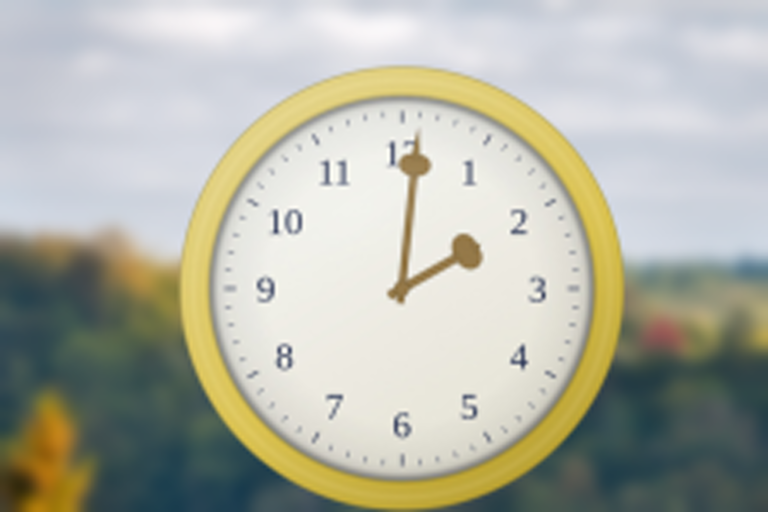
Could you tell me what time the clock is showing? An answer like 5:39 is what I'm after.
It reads 2:01
